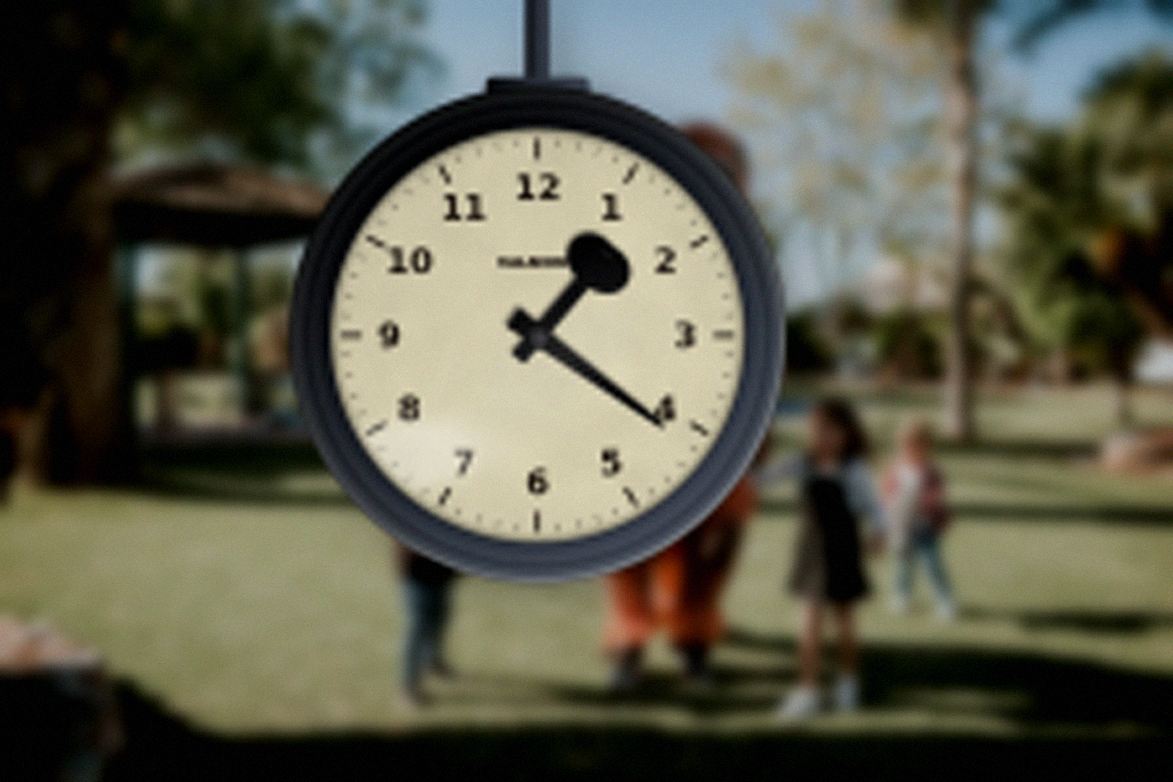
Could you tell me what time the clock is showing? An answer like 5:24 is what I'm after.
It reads 1:21
